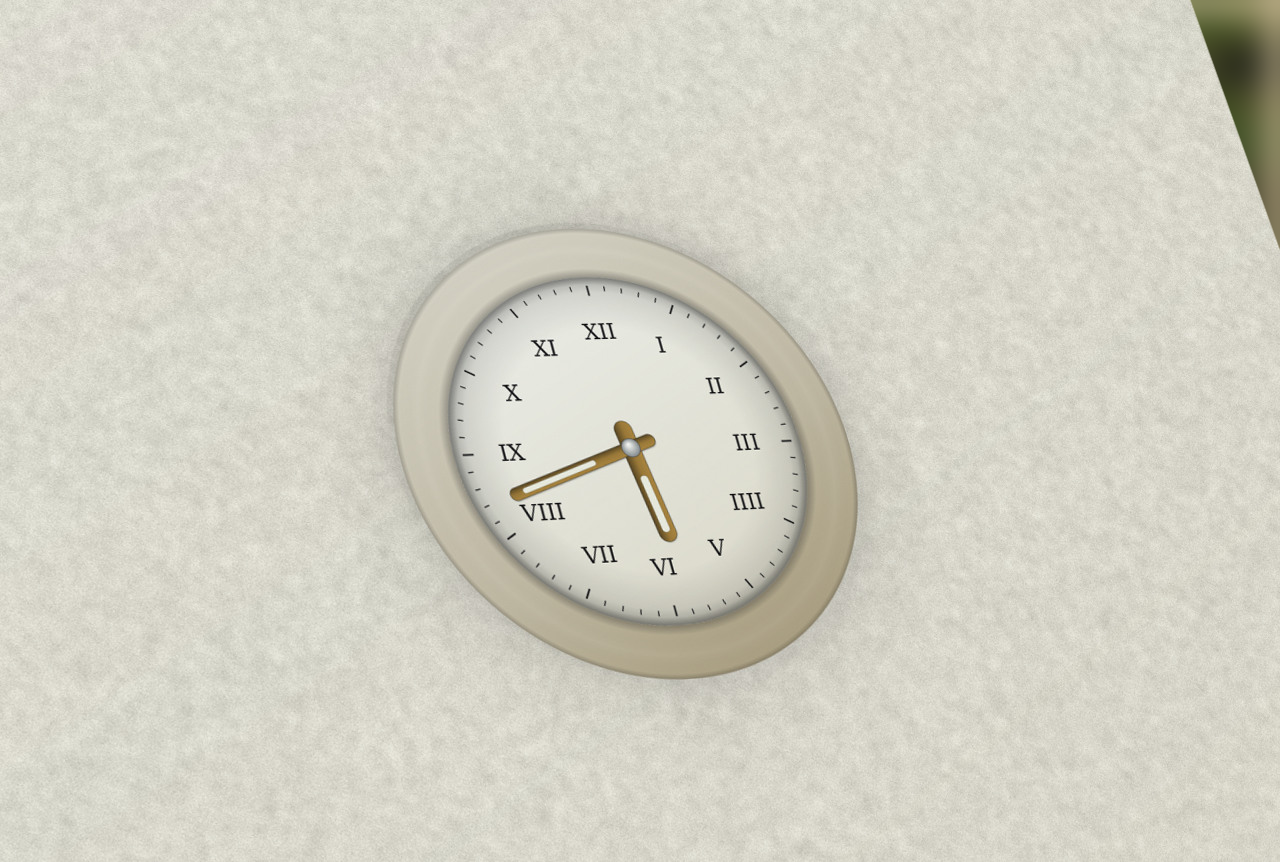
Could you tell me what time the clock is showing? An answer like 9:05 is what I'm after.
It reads 5:42
